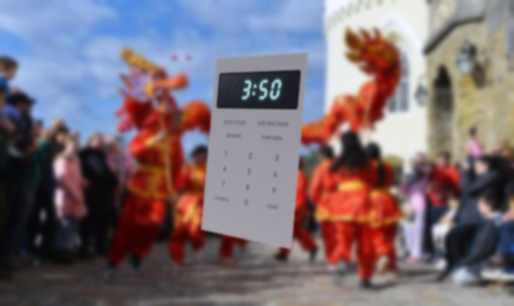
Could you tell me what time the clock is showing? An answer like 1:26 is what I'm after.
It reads 3:50
